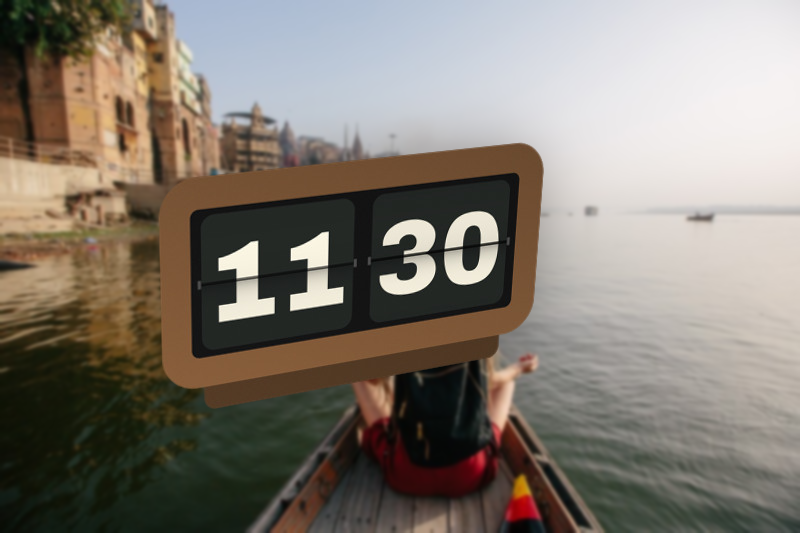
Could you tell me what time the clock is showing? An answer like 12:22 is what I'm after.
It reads 11:30
